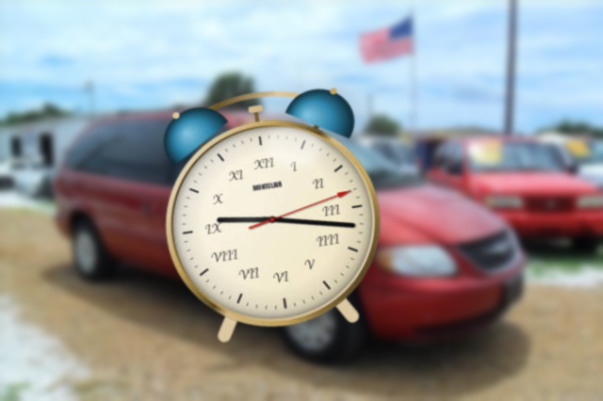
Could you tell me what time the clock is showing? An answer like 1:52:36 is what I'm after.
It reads 9:17:13
